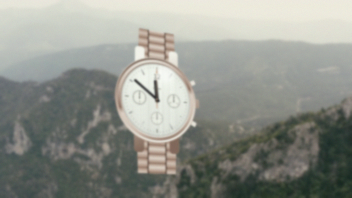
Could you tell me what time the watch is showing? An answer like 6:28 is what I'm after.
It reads 11:51
